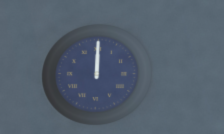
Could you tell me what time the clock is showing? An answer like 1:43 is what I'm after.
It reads 12:00
